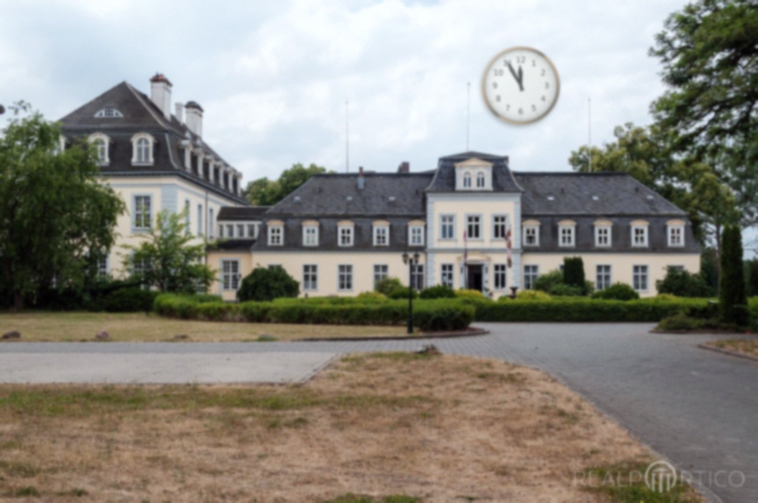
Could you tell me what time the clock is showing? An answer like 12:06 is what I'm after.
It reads 11:55
